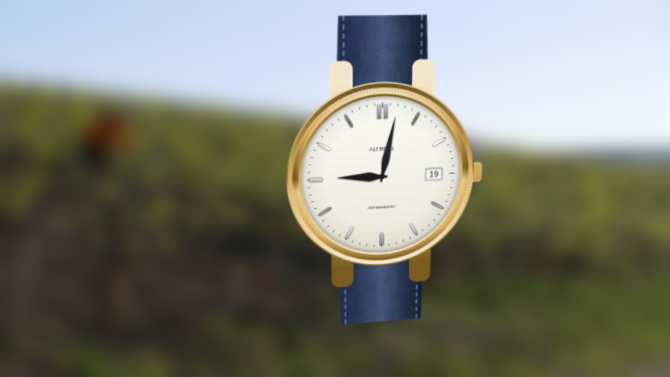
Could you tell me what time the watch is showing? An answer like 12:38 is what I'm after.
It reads 9:02
